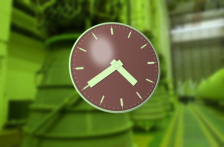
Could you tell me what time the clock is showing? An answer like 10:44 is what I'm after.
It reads 4:40
